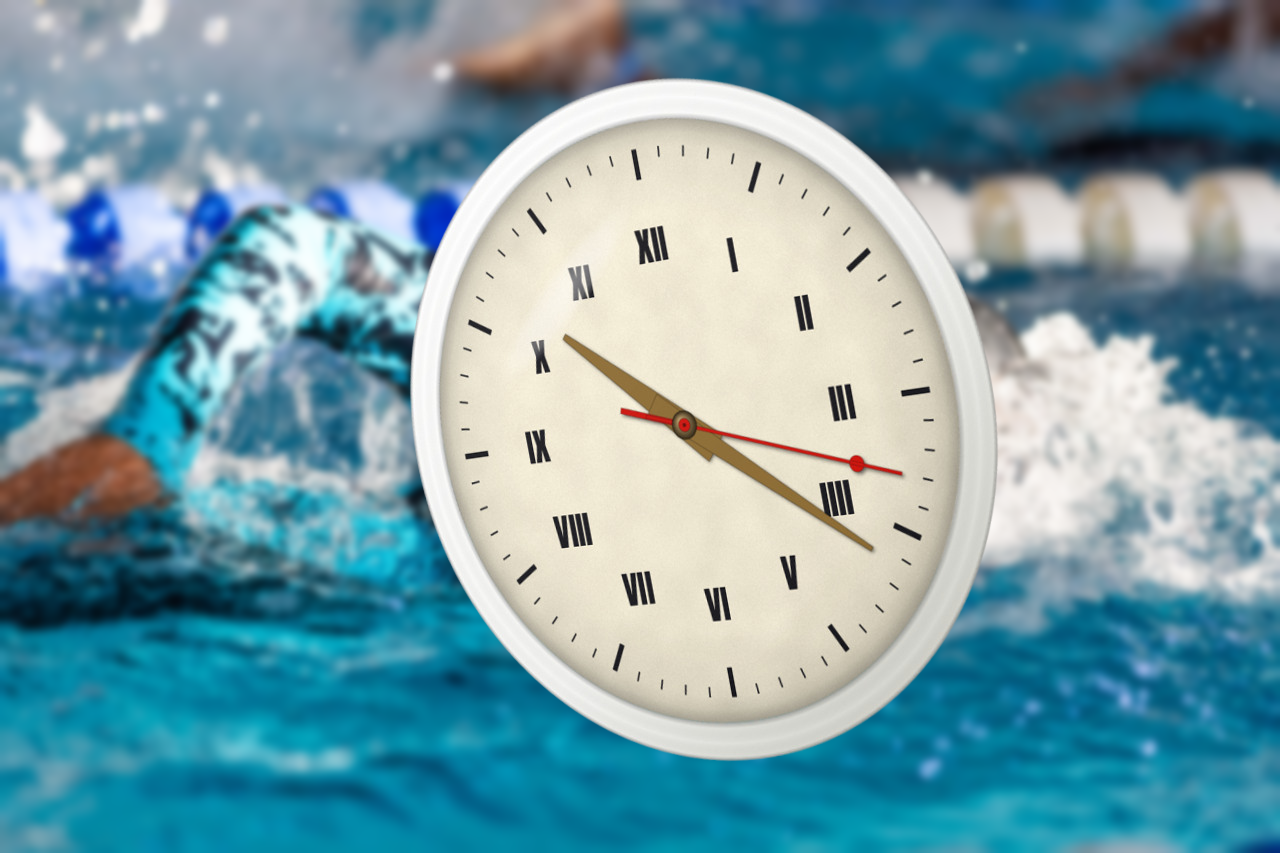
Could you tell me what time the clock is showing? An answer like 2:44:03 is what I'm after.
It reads 10:21:18
